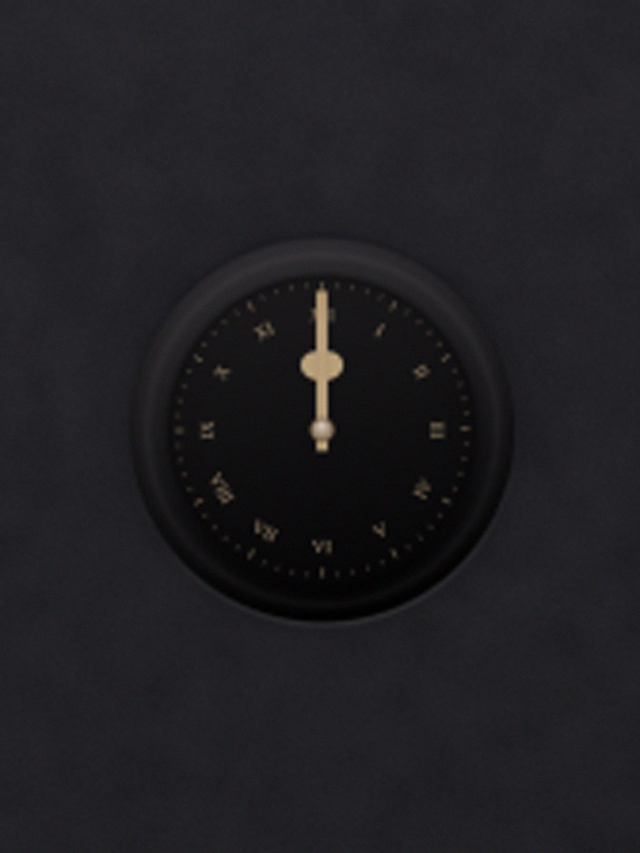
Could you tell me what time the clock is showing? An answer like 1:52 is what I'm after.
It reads 12:00
